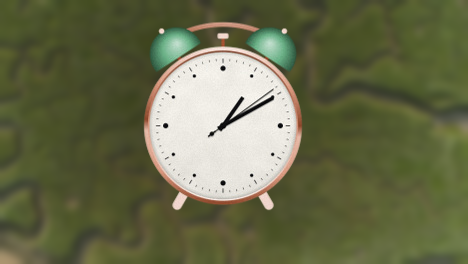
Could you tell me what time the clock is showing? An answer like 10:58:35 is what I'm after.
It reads 1:10:09
